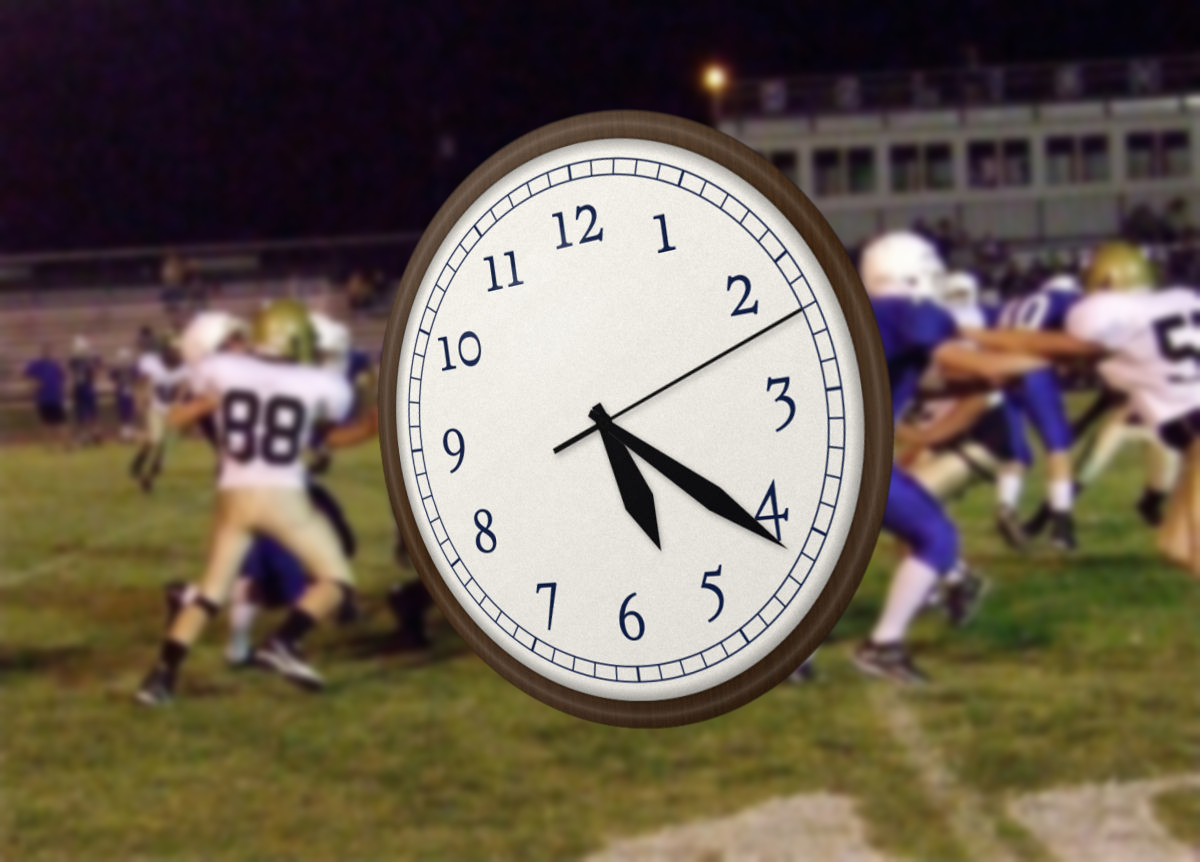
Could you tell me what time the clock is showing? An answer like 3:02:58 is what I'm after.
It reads 5:21:12
